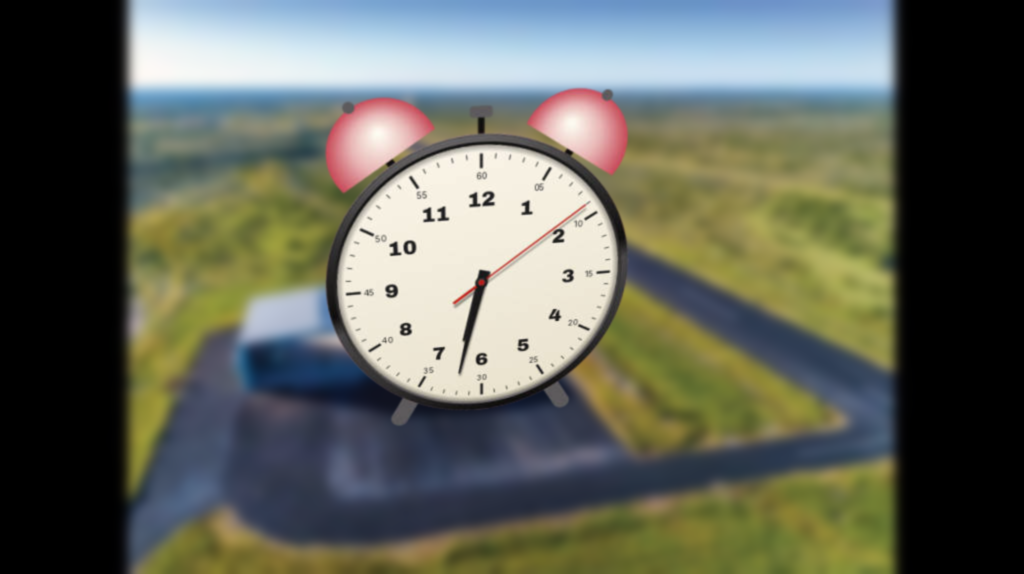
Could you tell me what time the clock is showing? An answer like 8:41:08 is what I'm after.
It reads 6:32:09
